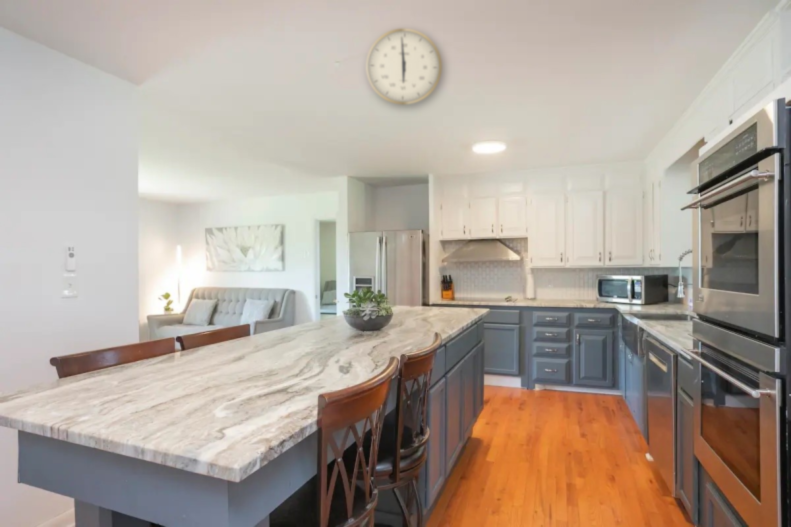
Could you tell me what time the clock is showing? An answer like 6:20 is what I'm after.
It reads 5:59
